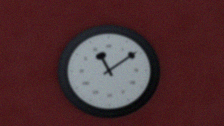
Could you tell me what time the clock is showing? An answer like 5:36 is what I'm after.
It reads 11:09
